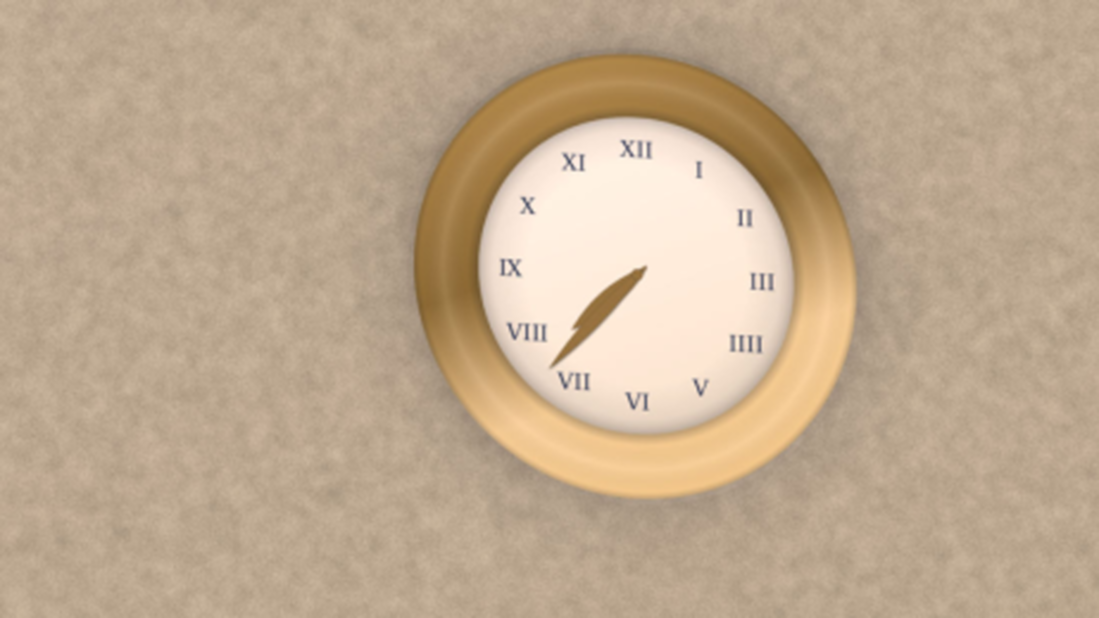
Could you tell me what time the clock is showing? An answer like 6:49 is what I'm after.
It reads 7:37
